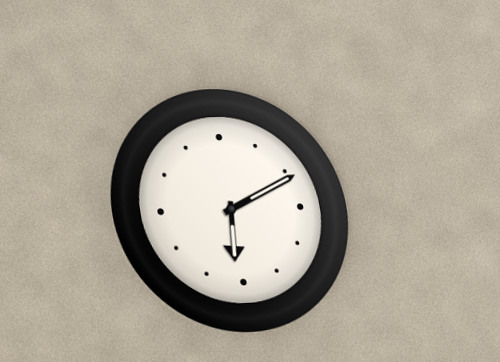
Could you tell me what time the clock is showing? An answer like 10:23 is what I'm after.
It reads 6:11
